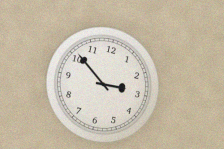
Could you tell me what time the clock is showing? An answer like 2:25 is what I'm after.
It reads 2:51
